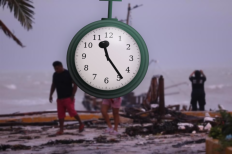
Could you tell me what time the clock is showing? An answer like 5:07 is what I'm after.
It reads 11:24
